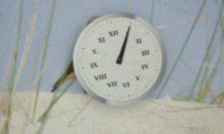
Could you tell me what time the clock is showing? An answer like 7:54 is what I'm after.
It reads 1:05
